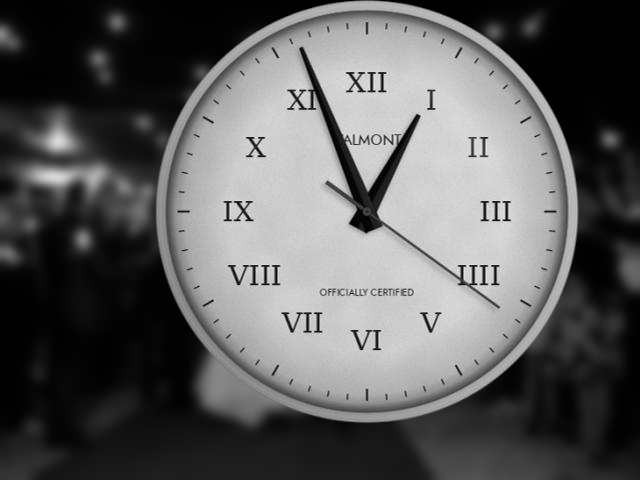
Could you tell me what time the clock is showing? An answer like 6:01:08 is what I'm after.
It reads 12:56:21
